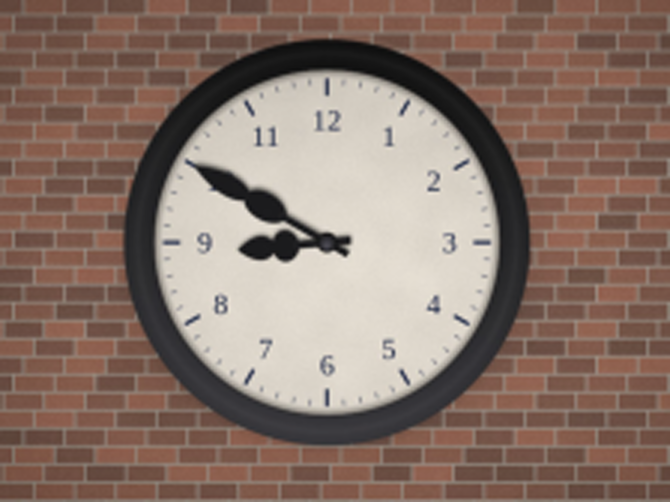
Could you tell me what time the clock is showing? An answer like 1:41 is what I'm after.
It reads 8:50
